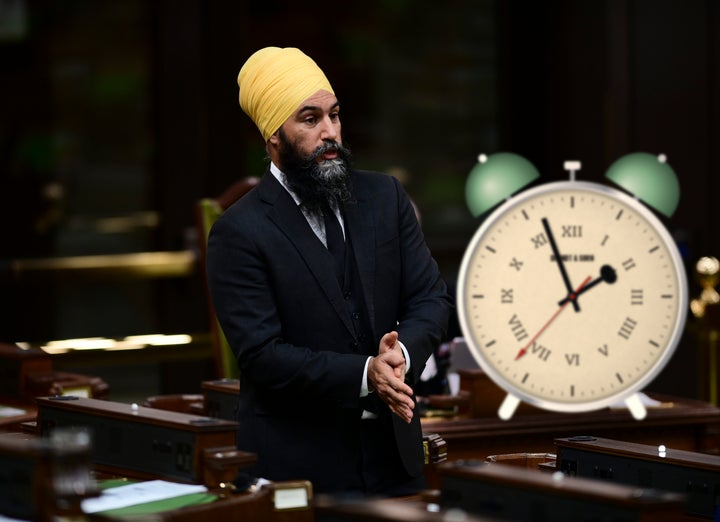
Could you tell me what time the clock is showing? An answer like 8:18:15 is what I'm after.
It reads 1:56:37
